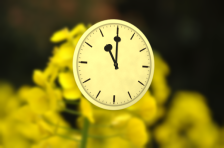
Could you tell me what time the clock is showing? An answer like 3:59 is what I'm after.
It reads 11:00
